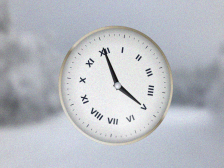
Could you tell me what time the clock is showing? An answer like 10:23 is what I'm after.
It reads 5:00
